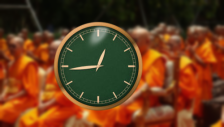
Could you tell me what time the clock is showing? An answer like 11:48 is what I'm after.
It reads 12:44
